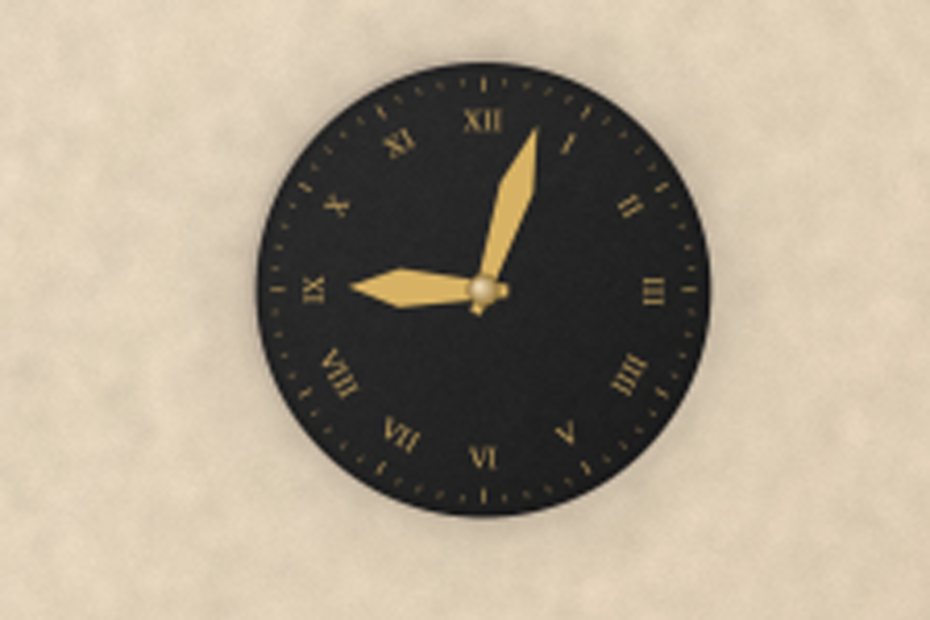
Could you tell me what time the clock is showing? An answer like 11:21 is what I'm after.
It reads 9:03
